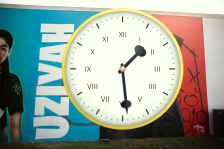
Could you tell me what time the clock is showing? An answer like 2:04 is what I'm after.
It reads 1:29
